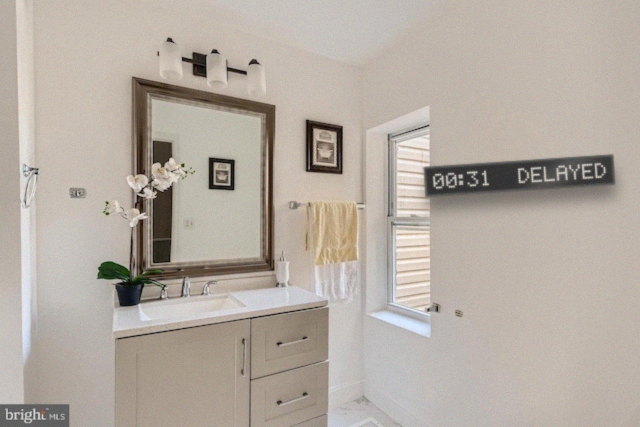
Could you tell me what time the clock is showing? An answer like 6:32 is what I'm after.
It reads 0:31
